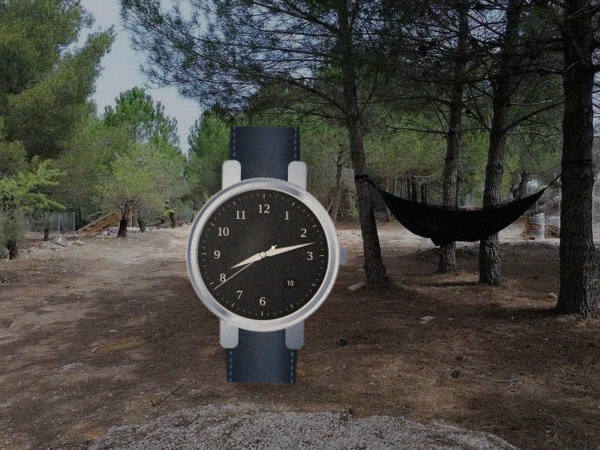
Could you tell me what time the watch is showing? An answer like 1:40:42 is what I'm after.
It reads 8:12:39
